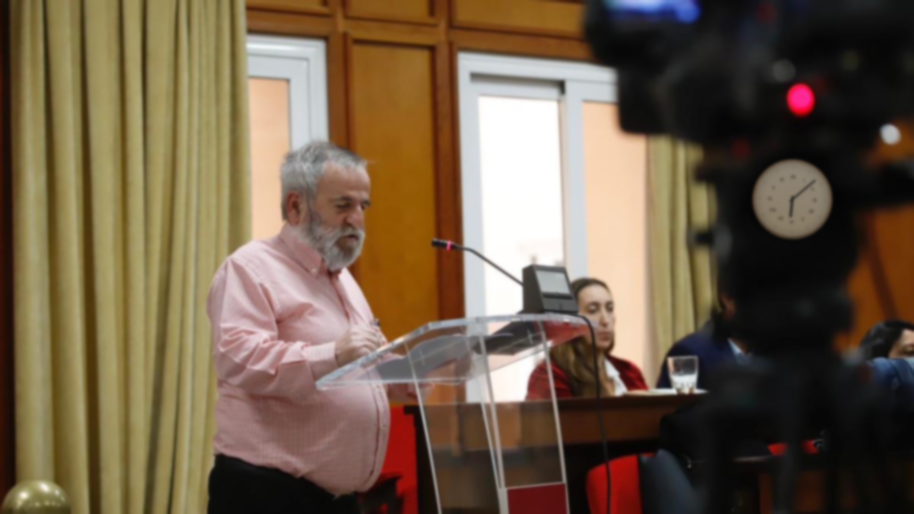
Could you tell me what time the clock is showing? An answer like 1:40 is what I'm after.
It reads 6:08
